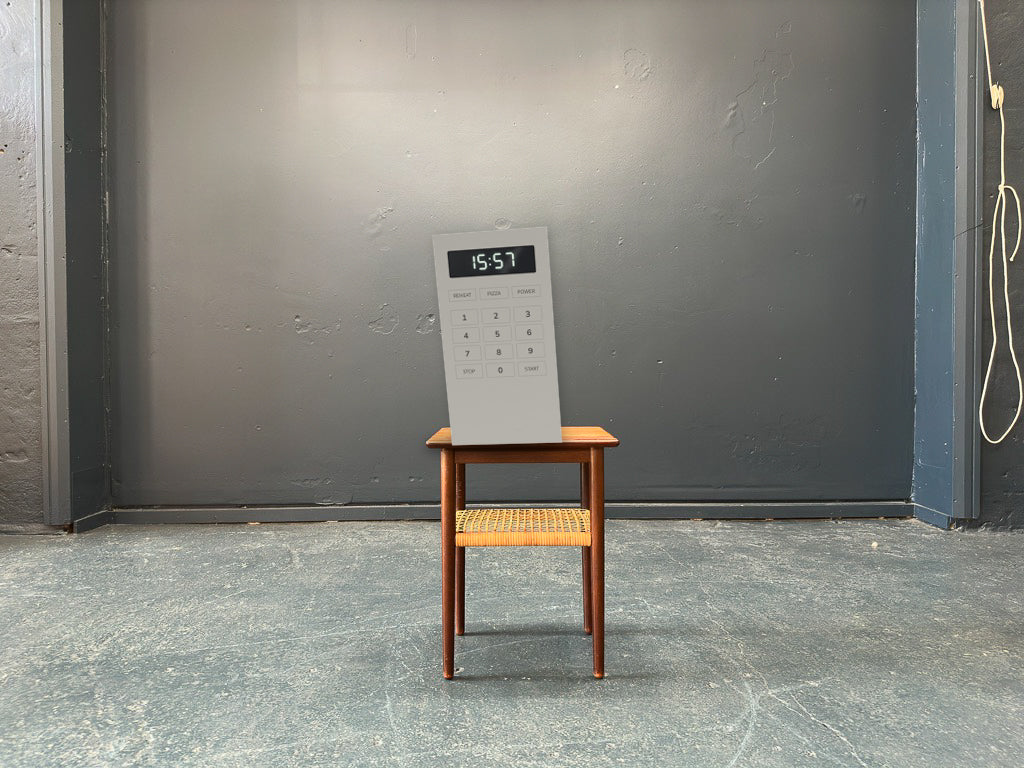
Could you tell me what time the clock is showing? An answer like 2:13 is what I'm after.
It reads 15:57
